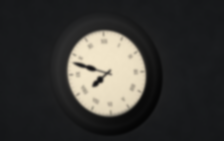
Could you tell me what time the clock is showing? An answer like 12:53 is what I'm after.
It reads 7:48
